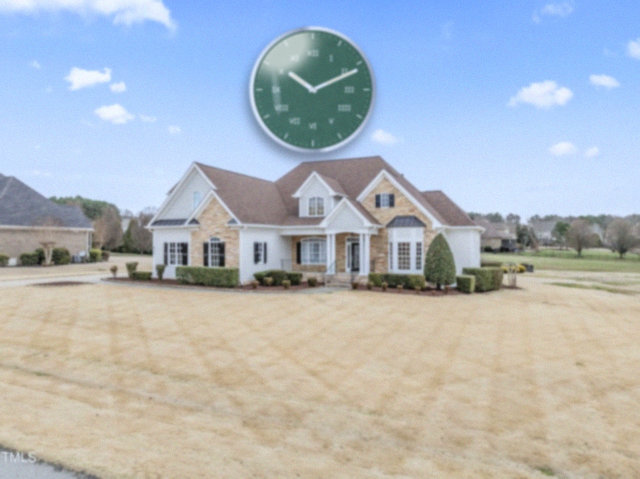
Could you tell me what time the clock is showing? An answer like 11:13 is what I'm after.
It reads 10:11
